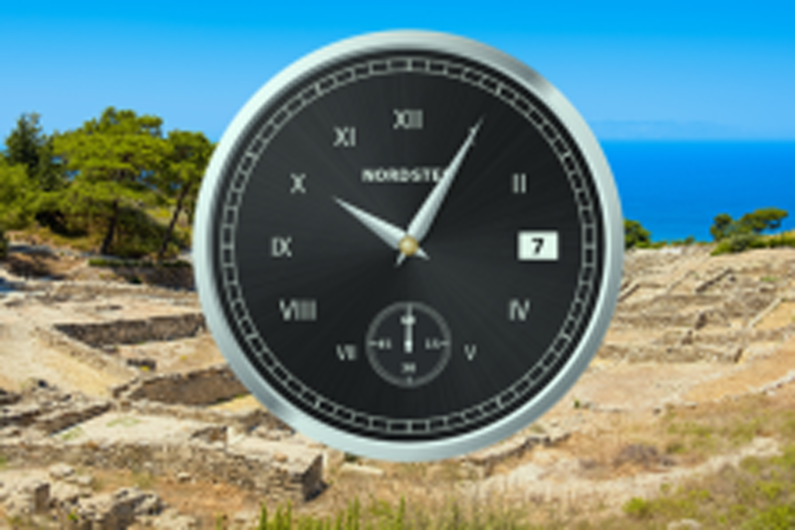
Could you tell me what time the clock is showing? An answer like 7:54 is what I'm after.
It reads 10:05
